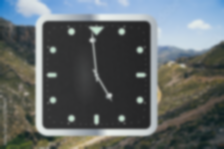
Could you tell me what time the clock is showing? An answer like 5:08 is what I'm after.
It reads 4:59
